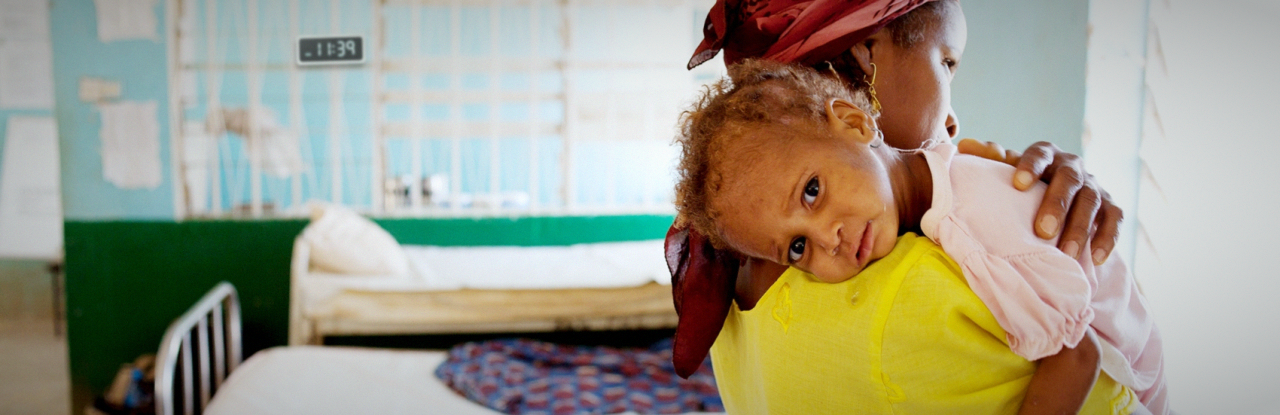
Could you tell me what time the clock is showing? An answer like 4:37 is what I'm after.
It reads 11:39
